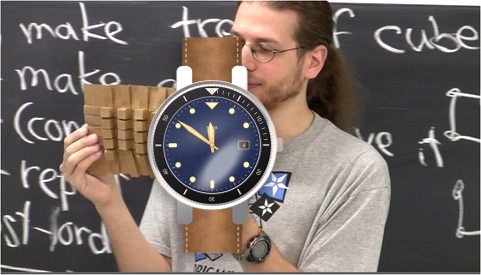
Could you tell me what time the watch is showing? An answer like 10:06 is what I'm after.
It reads 11:51
